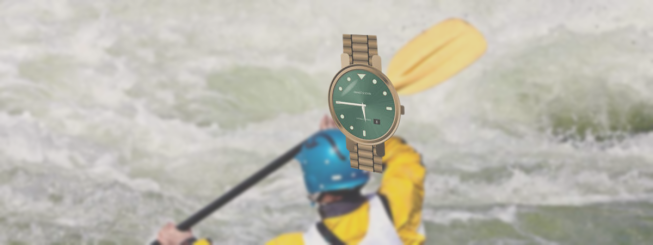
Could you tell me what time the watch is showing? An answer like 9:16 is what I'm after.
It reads 5:45
